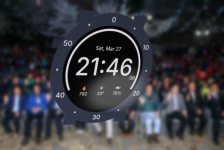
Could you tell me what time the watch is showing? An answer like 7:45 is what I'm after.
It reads 21:46
